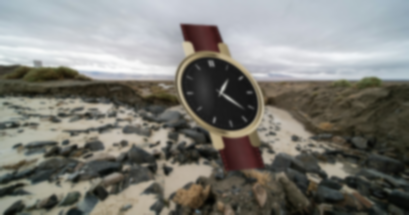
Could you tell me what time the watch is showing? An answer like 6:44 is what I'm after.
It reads 1:22
